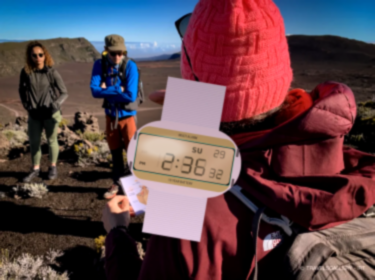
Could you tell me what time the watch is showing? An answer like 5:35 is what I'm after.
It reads 2:36
